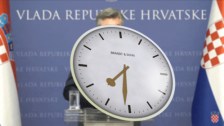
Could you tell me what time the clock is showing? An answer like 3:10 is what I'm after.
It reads 7:31
